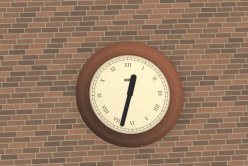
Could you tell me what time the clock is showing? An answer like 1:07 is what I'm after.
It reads 12:33
